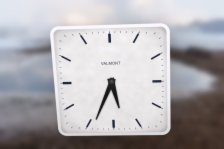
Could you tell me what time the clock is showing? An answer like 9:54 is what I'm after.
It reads 5:34
